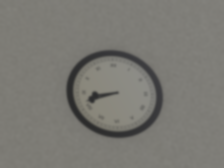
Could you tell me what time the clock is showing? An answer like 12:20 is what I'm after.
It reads 8:42
